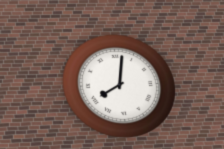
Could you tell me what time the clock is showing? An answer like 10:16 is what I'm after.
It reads 8:02
